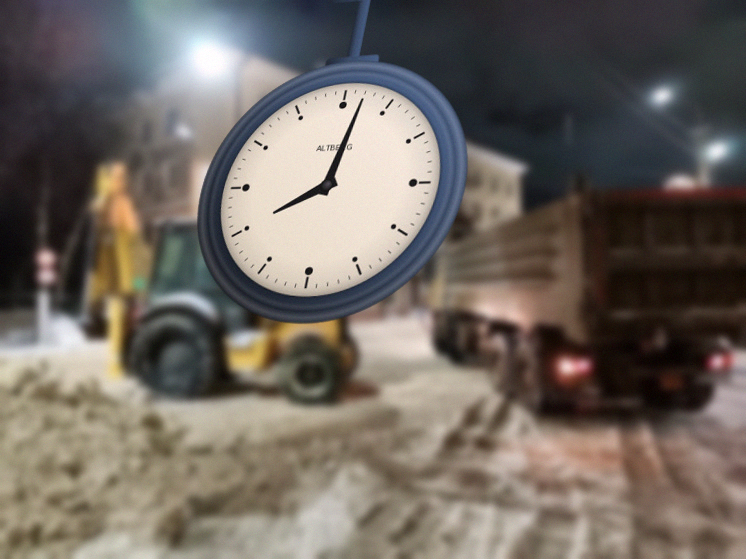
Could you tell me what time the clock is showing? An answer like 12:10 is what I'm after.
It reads 8:02
